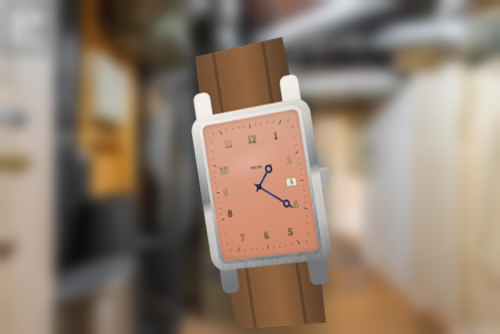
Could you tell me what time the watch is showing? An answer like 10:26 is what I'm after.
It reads 1:21
